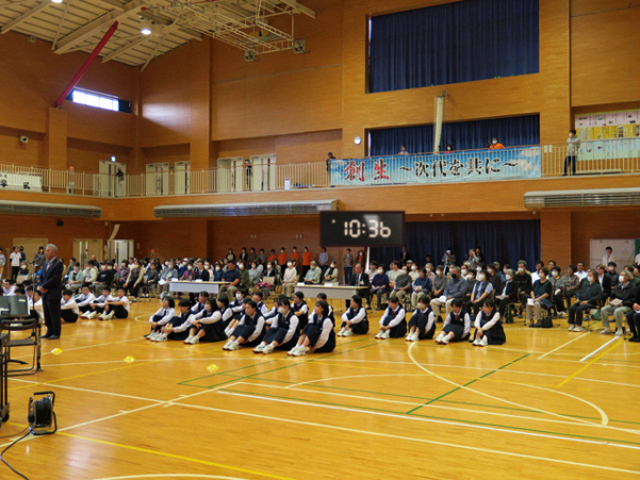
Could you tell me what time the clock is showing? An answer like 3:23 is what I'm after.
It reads 10:36
